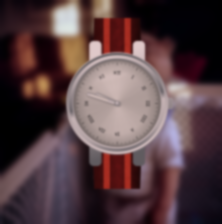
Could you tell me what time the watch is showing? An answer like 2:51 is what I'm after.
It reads 9:48
